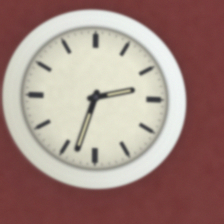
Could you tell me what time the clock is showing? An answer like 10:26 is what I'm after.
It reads 2:33
